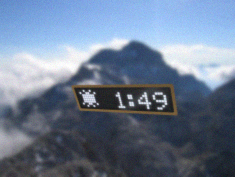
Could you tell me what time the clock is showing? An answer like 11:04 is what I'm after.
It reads 1:49
